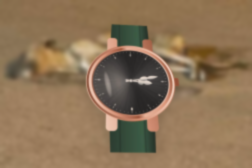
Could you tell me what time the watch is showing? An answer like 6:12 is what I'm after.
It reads 3:13
